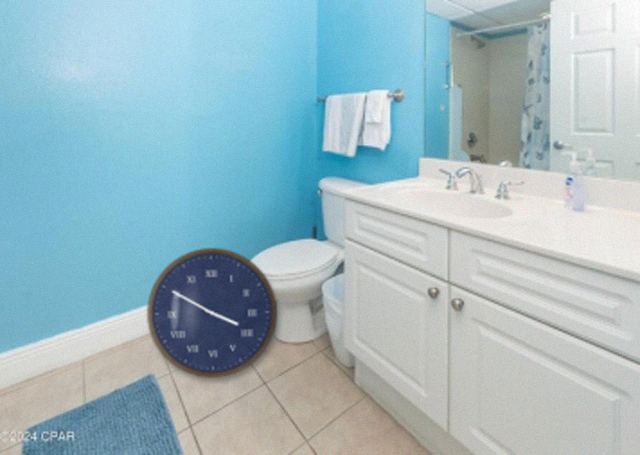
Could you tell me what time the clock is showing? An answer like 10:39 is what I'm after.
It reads 3:50
